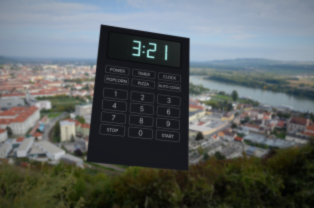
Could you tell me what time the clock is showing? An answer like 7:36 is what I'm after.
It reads 3:21
